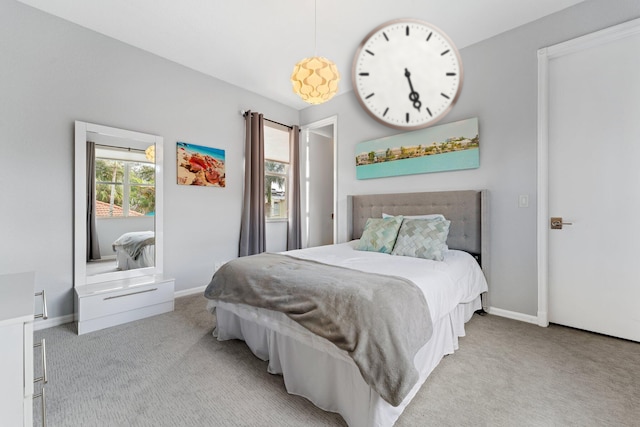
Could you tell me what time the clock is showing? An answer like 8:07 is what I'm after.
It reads 5:27
